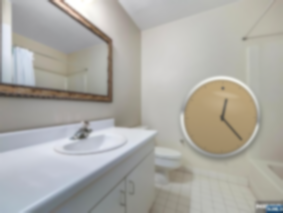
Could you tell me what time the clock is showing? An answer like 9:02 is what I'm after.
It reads 12:23
